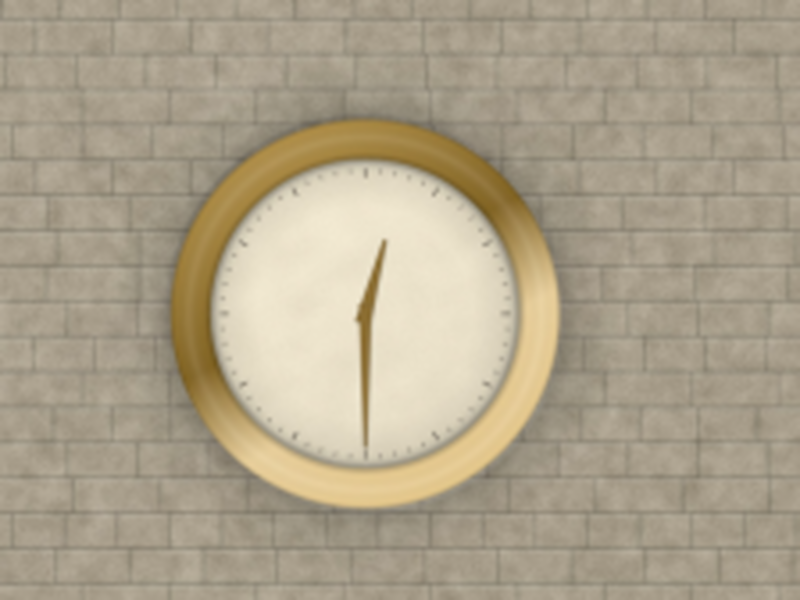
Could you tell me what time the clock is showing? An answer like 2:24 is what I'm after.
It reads 12:30
